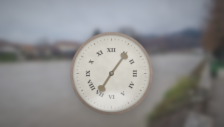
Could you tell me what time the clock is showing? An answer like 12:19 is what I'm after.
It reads 7:06
